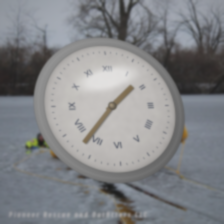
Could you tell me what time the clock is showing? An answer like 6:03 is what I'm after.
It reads 1:37
